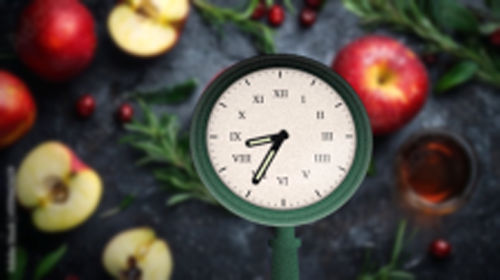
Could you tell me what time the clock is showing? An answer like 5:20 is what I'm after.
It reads 8:35
